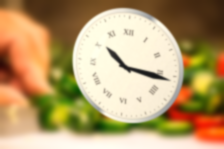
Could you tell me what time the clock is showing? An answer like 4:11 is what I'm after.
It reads 10:16
